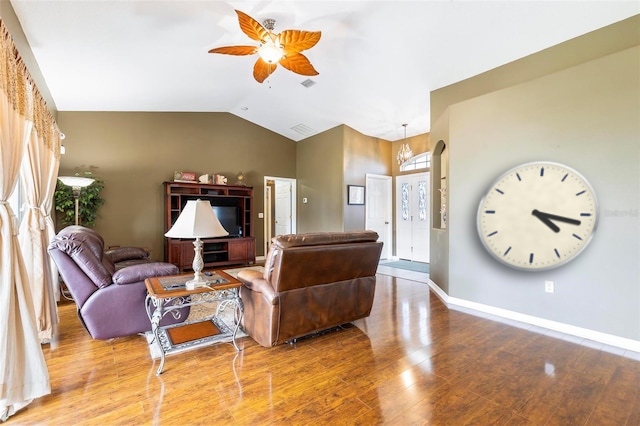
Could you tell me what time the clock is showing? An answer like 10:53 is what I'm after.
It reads 4:17
